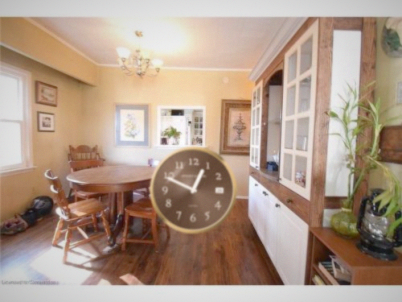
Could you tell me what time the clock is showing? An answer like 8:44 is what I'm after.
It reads 12:49
